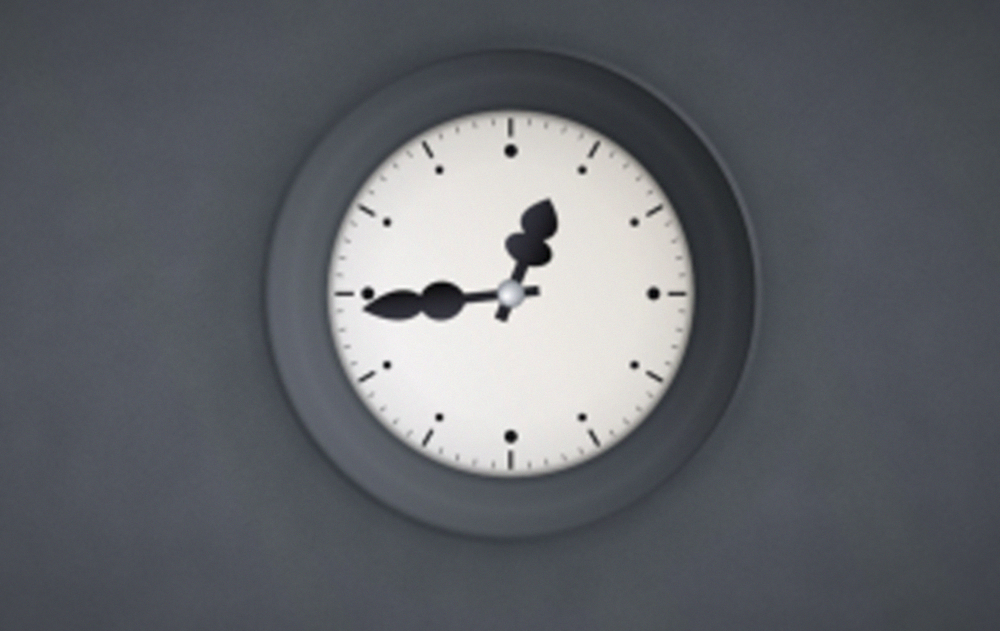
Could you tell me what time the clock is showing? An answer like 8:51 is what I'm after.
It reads 12:44
